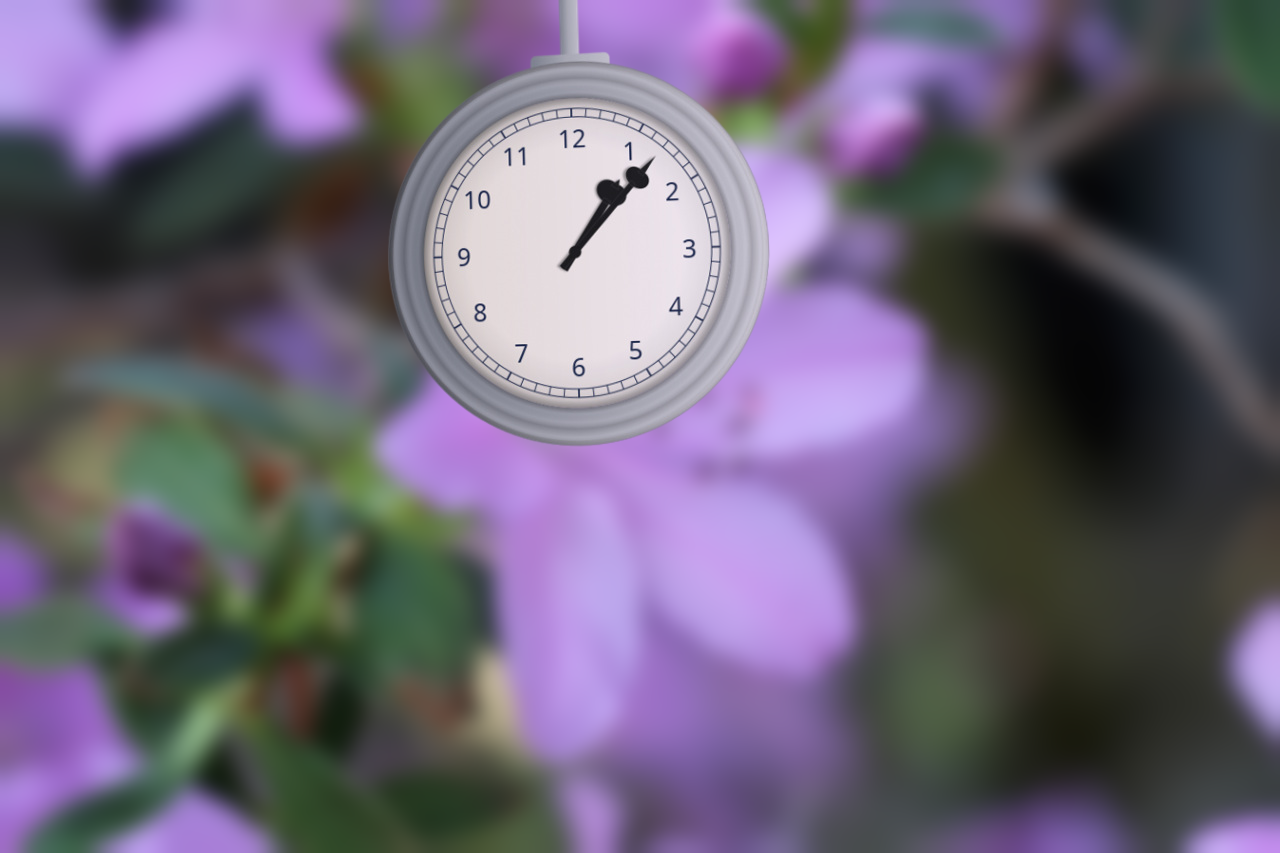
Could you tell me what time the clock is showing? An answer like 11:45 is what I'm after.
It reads 1:07
